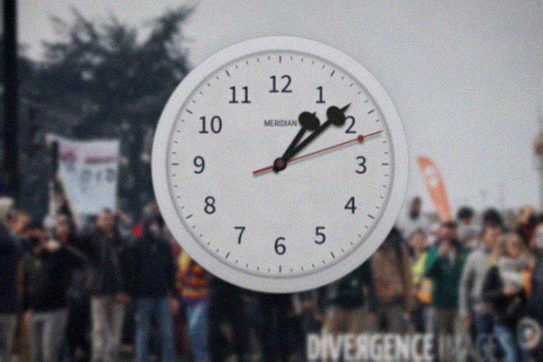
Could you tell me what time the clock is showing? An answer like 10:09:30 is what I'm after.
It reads 1:08:12
